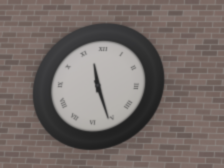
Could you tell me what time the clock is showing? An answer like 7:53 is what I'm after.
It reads 11:26
